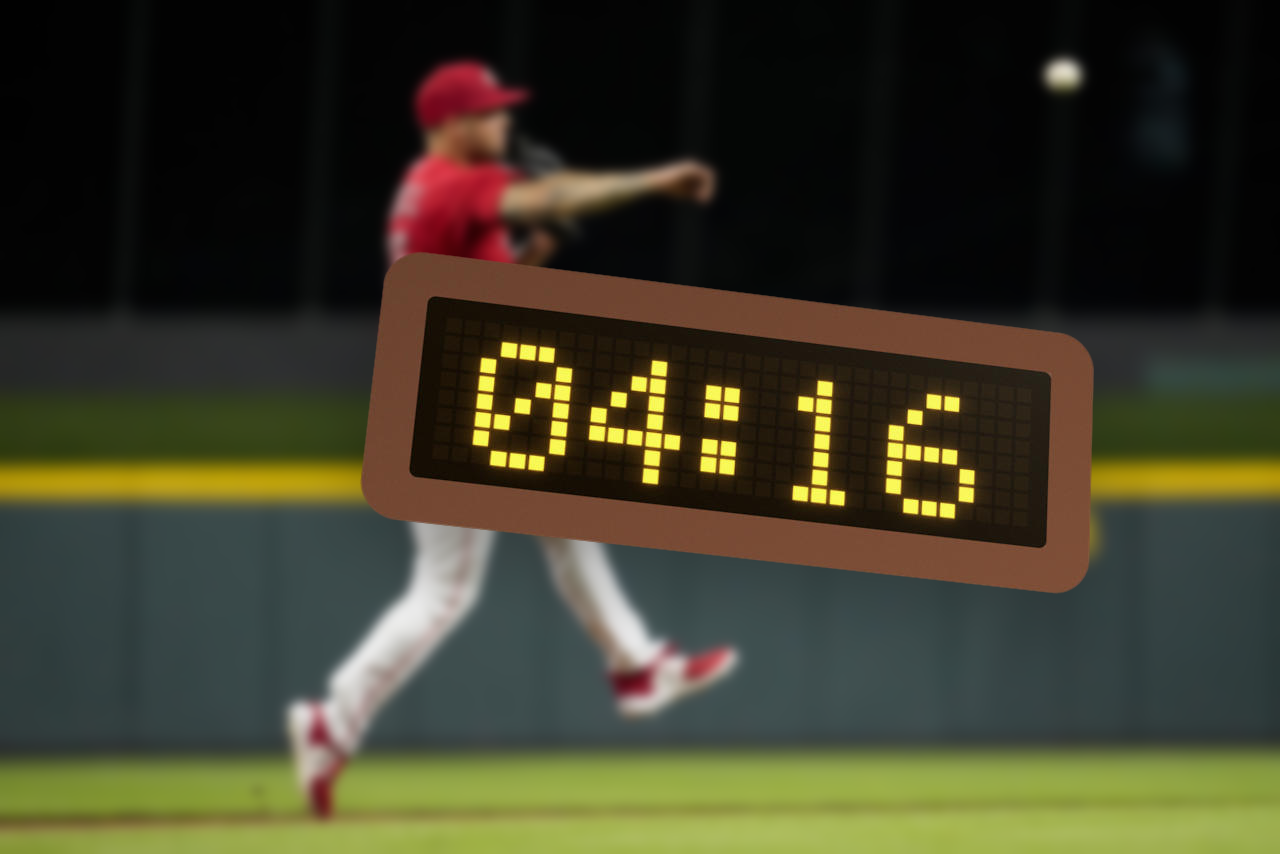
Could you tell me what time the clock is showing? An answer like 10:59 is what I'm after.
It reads 4:16
